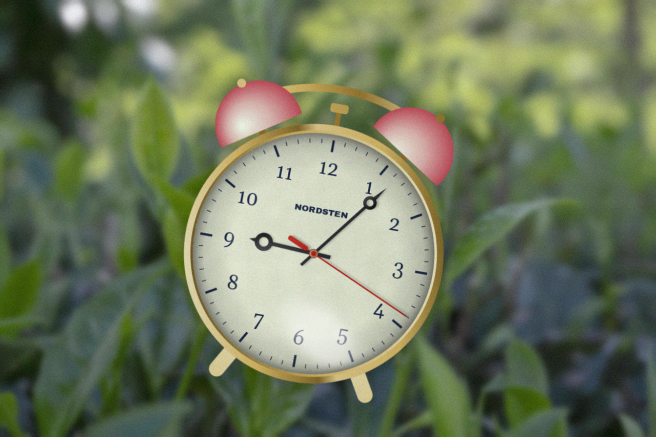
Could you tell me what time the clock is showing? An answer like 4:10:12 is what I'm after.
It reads 9:06:19
